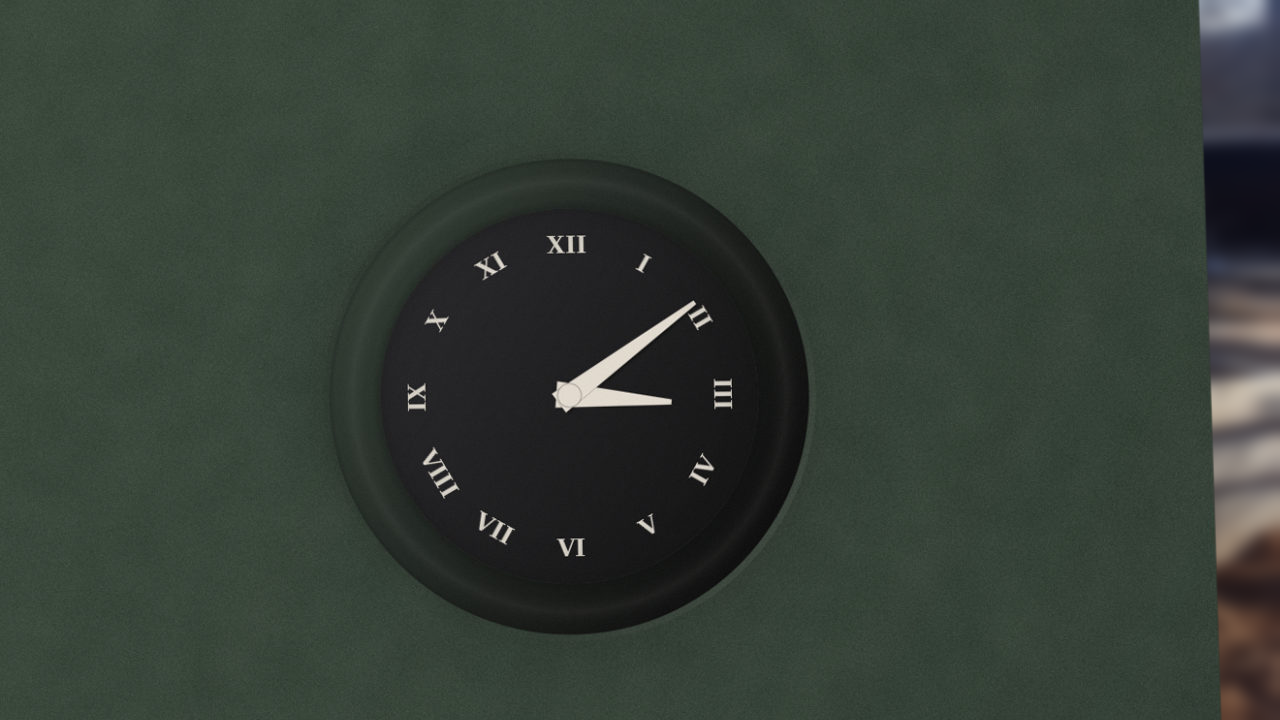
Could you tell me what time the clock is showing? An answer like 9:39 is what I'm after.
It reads 3:09
